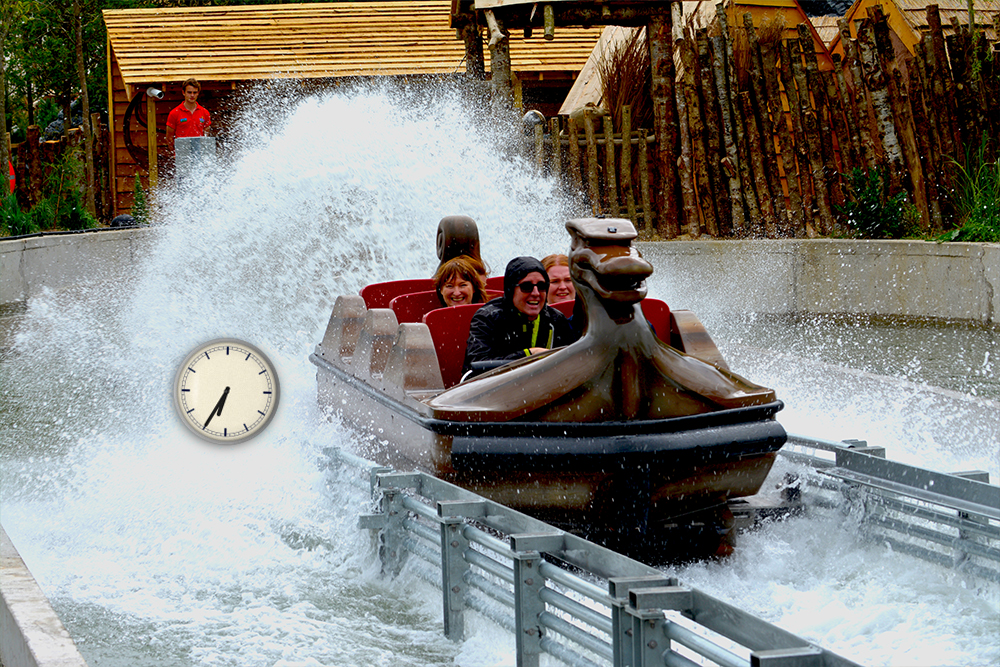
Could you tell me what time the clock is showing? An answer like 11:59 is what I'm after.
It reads 6:35
